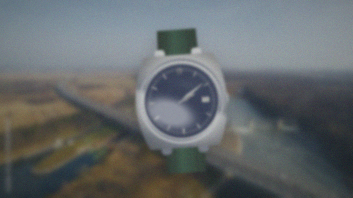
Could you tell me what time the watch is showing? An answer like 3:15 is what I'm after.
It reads 2:09
